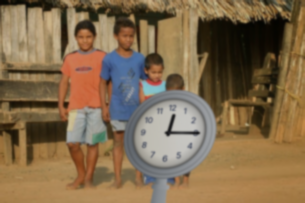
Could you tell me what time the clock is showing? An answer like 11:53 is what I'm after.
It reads 12:15
